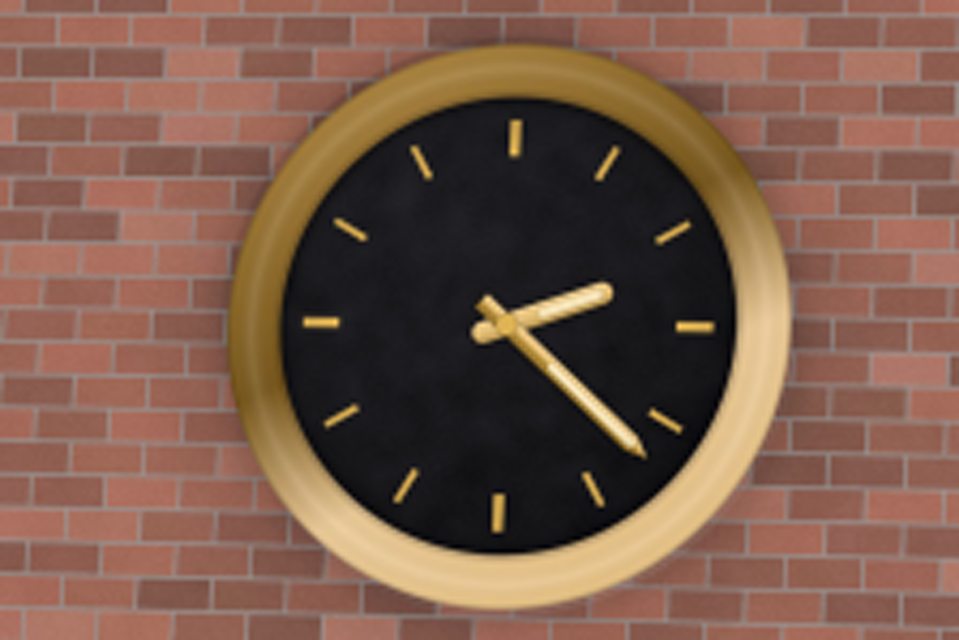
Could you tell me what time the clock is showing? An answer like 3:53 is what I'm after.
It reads 2:22
